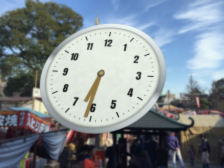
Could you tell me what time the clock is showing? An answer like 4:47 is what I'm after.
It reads 6:31
